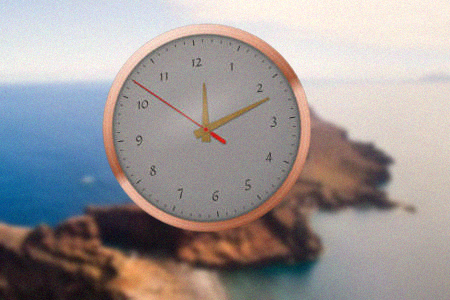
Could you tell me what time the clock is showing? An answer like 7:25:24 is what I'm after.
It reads 12:11:52
